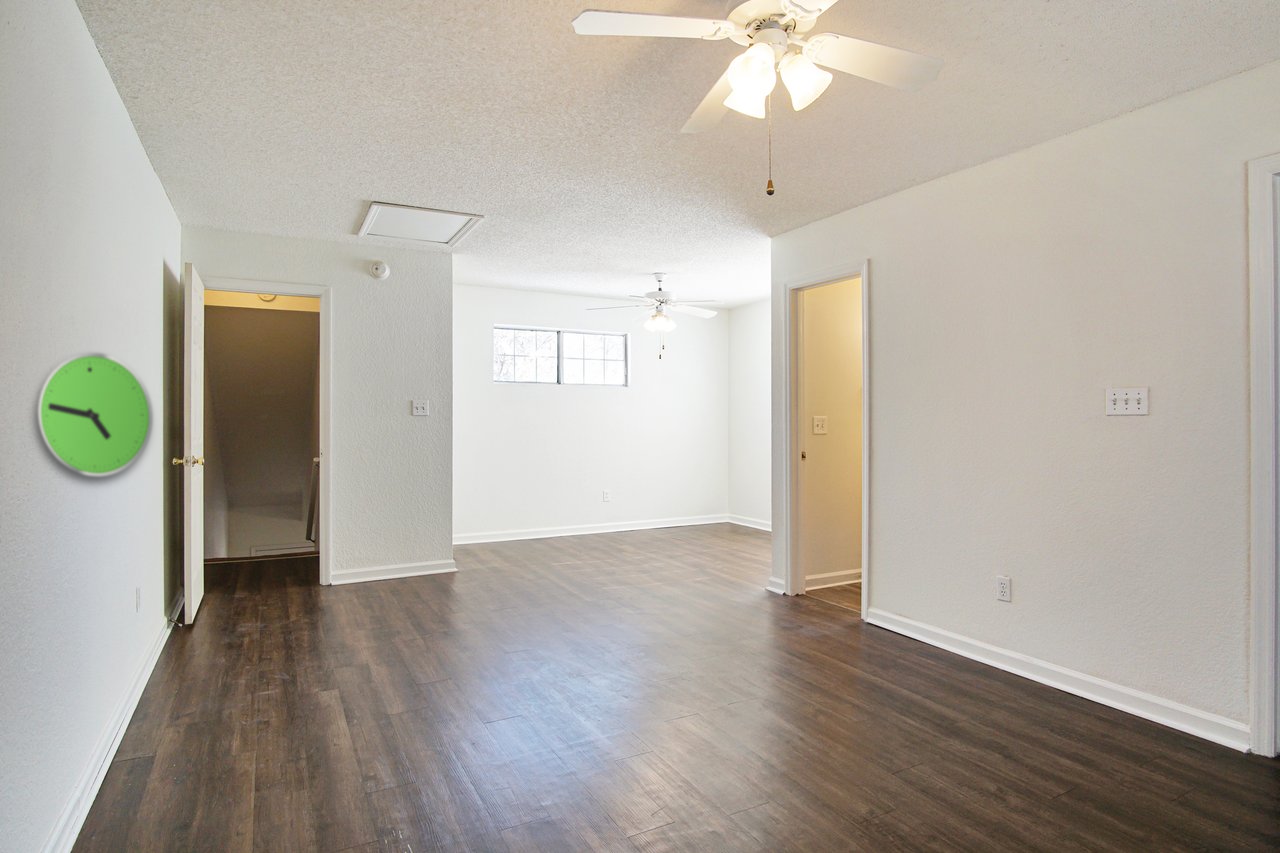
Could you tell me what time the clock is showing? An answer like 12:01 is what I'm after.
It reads 4:47
